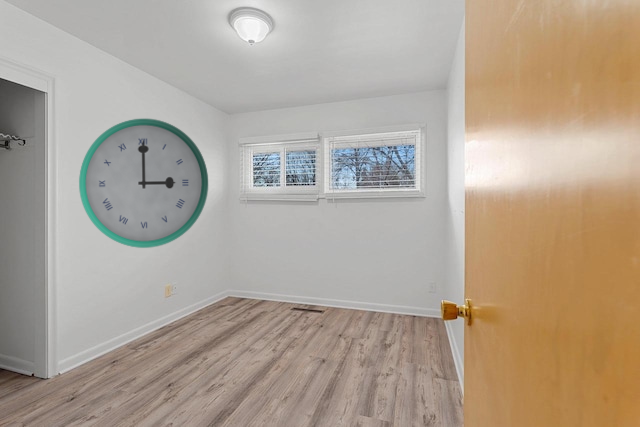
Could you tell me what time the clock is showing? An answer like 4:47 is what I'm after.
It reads 3:00
